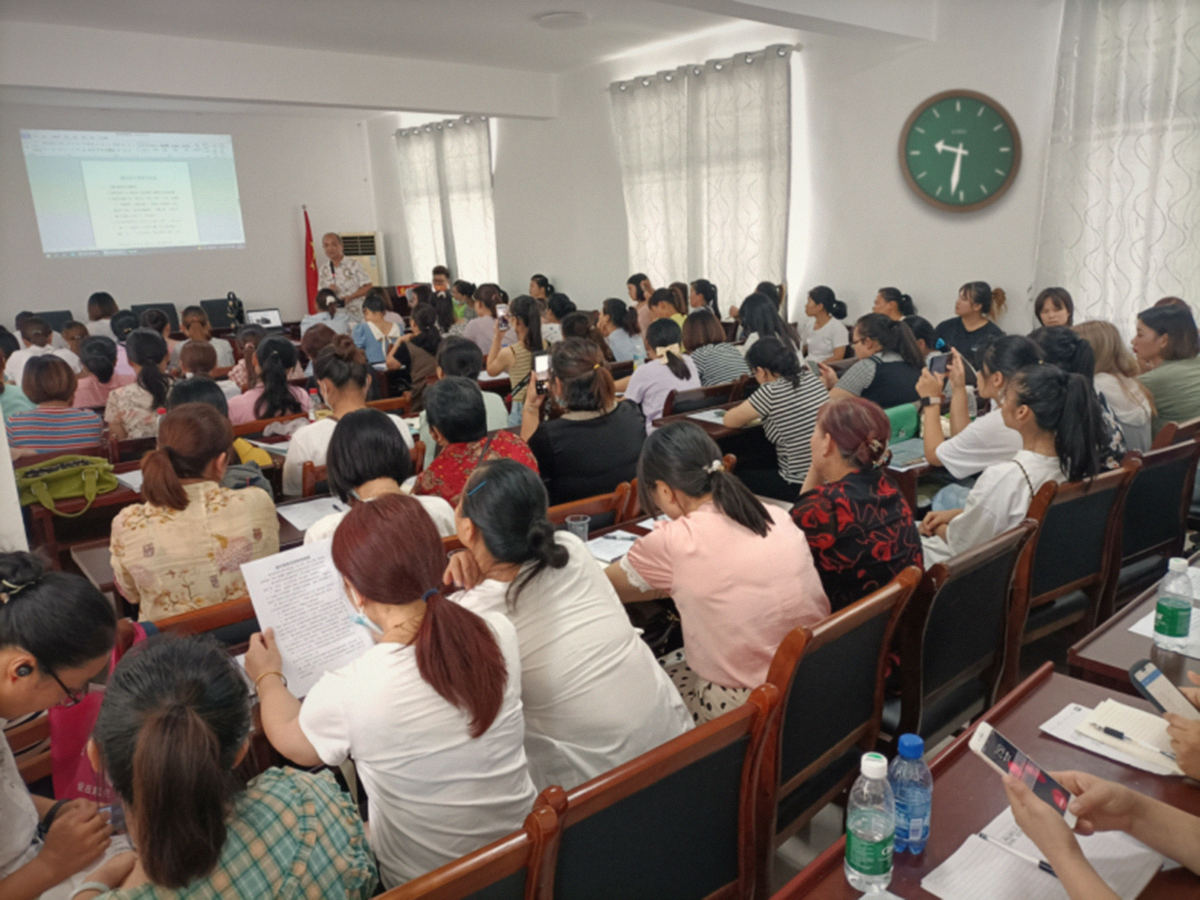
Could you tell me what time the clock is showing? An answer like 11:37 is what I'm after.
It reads 9:32
